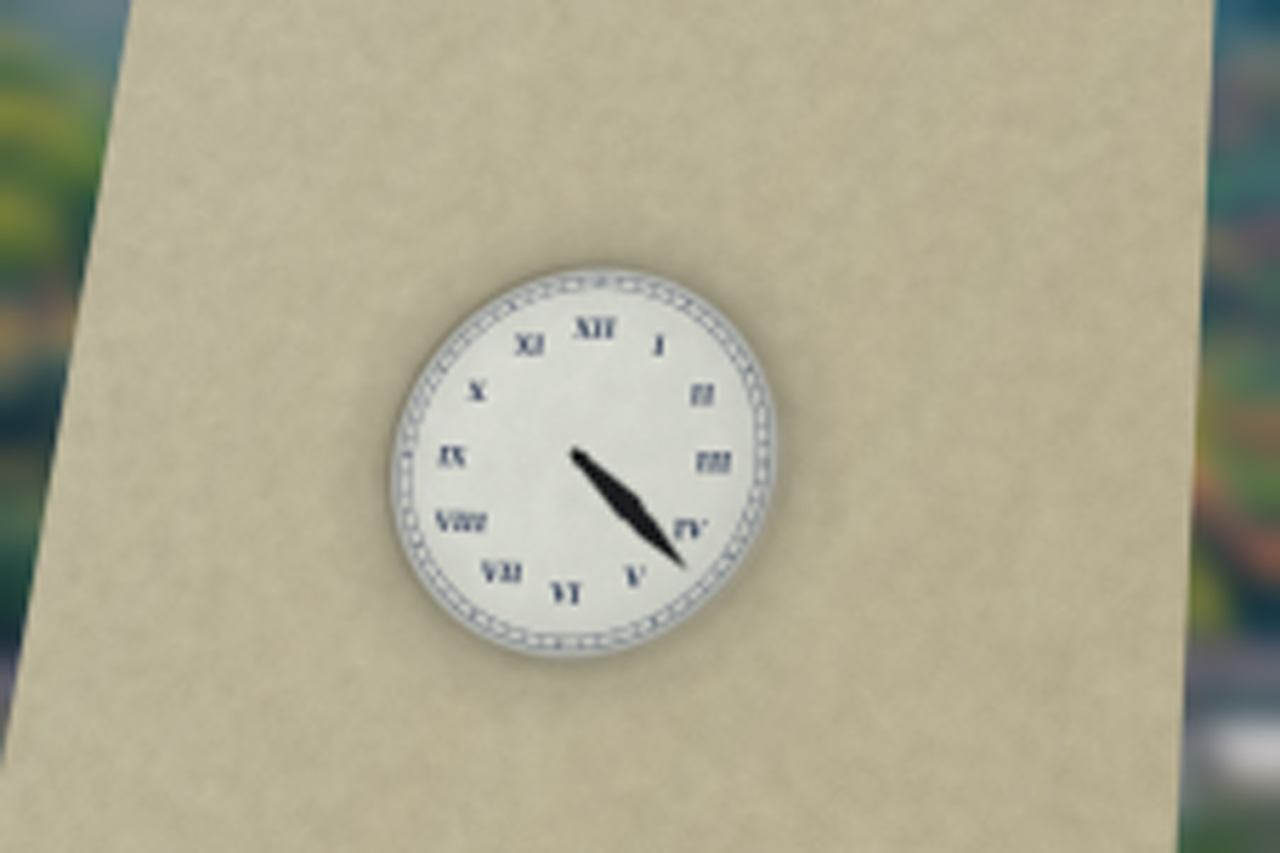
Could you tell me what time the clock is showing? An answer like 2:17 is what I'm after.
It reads 4:22
